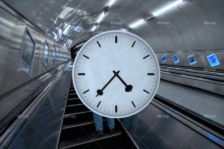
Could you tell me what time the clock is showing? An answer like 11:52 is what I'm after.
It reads 4:37
